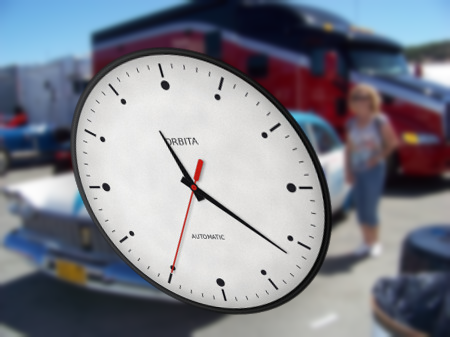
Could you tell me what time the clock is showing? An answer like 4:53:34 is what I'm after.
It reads 11:21:35
